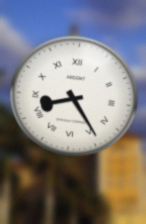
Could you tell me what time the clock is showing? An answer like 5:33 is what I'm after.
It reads 8:24
